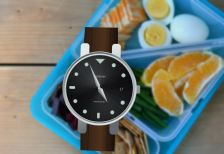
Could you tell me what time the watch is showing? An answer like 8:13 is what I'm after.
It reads 4:56
